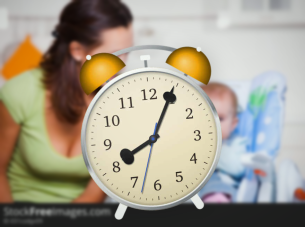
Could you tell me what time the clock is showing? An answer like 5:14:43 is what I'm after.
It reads 8:04:33
